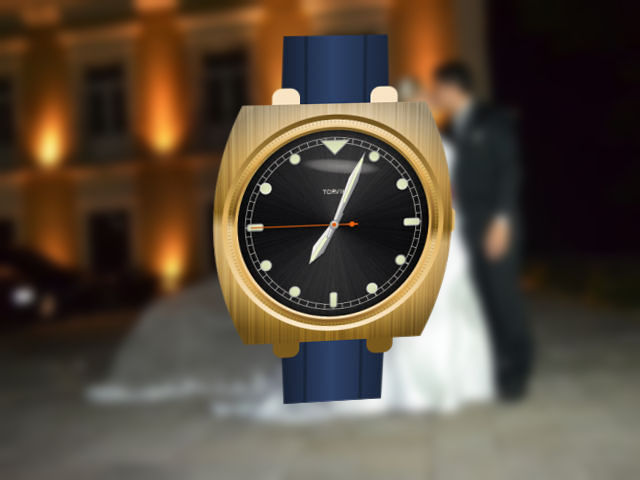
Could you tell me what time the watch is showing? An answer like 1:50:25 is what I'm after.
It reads 7:03:45
